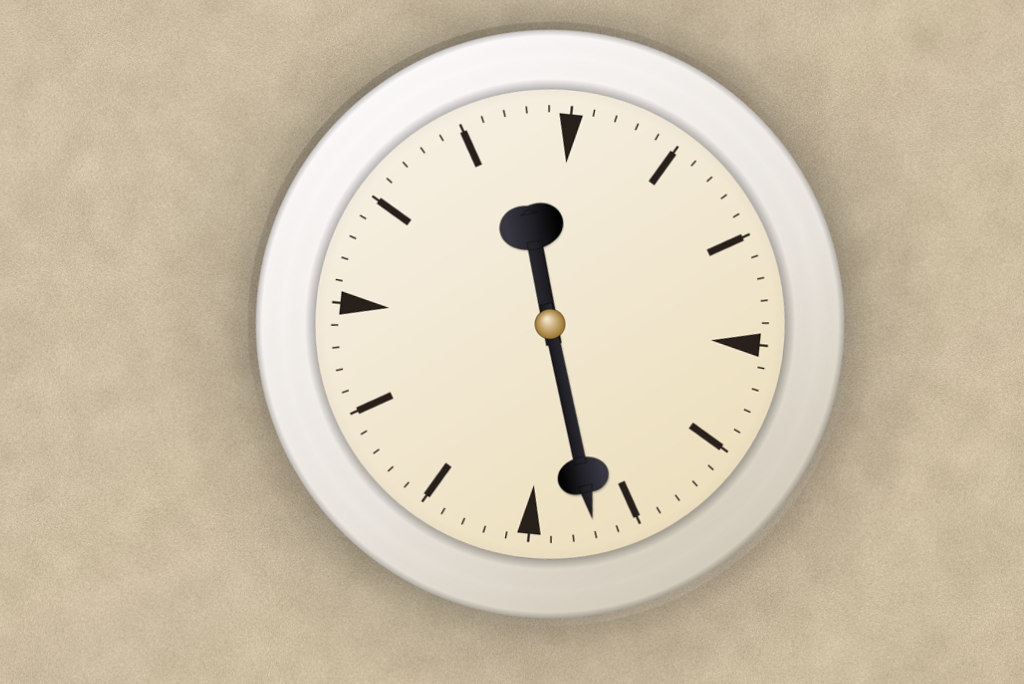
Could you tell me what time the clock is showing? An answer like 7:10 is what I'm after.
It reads 11:27
